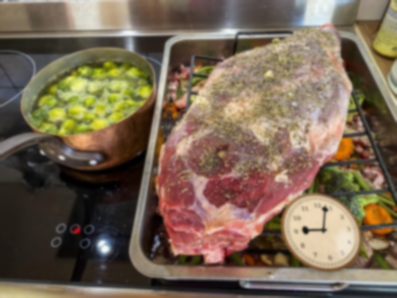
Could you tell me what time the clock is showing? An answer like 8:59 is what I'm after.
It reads 9:03
